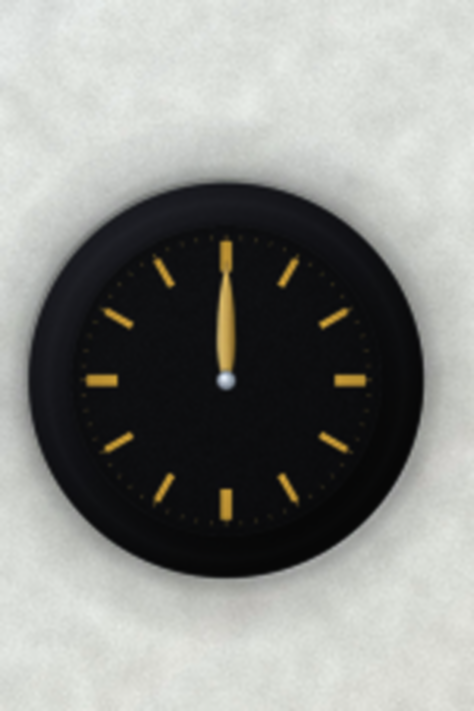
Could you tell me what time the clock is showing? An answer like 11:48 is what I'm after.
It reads 12:00
